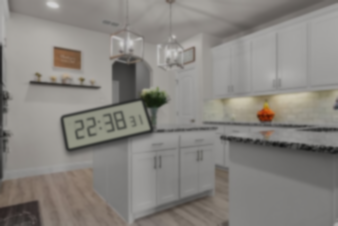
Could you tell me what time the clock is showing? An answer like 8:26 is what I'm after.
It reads 22:38
